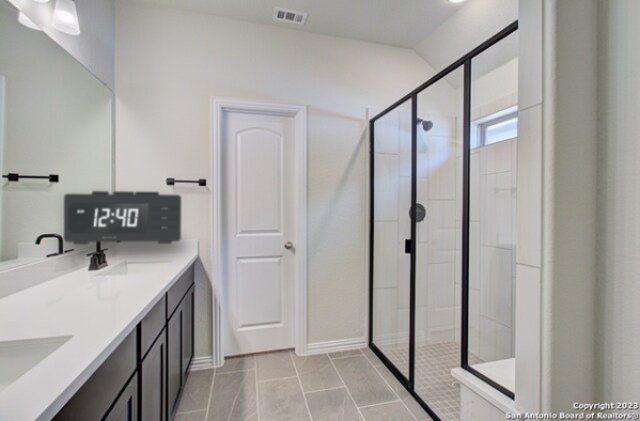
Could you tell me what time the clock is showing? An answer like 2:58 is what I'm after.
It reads 12:40
